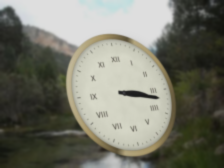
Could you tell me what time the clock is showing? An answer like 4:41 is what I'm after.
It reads 3:17
